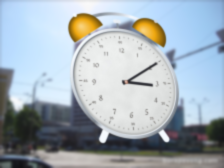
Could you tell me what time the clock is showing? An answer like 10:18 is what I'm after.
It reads 3:10
